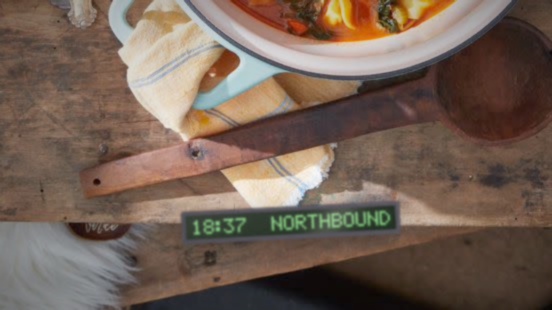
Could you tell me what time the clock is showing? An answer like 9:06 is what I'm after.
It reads 18:37
